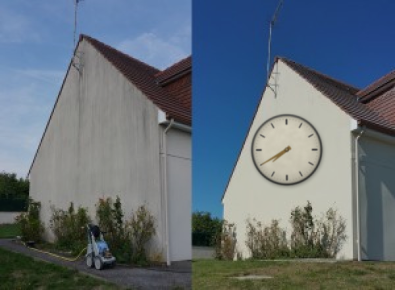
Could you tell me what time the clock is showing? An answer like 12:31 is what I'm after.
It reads 7:40
